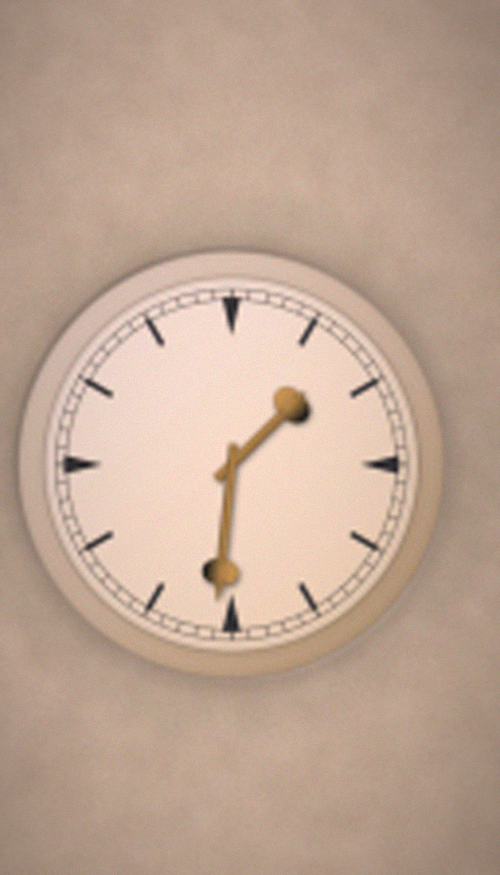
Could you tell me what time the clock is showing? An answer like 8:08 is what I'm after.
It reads 1:31
